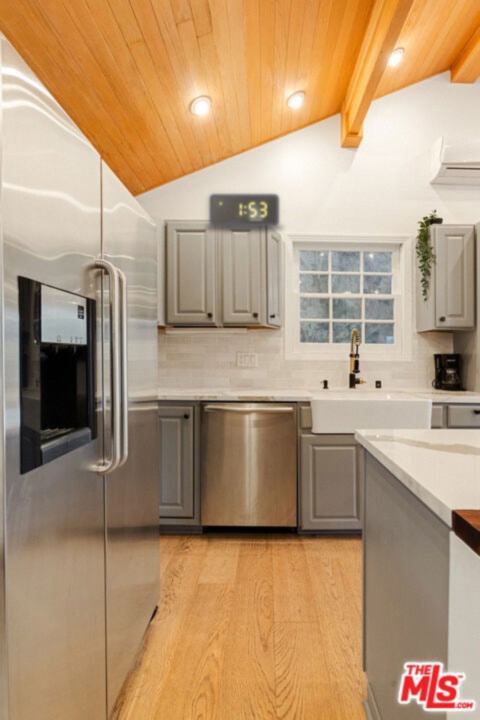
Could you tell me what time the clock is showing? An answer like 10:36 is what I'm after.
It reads 1:53
